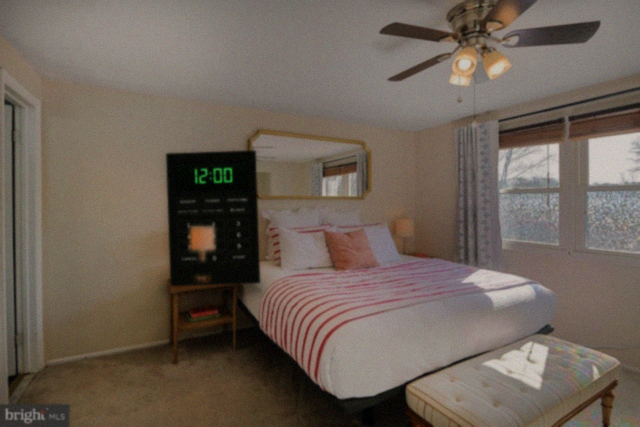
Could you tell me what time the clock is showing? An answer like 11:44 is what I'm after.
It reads 12:00
